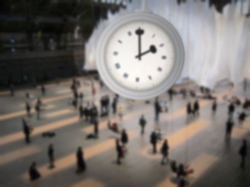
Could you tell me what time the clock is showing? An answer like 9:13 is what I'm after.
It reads 1:59
